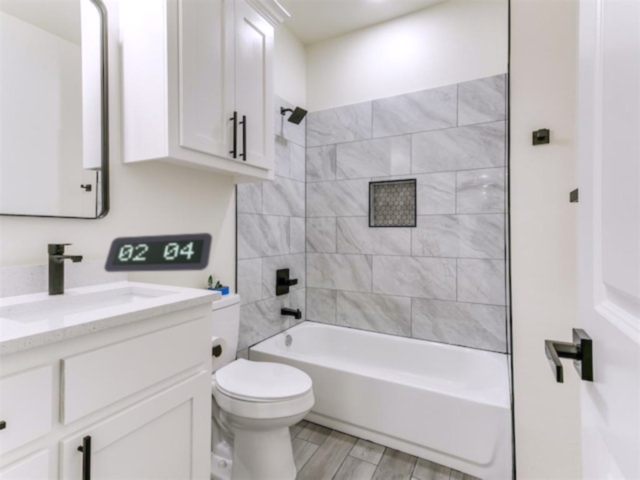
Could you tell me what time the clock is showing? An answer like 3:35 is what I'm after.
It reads 2:04
